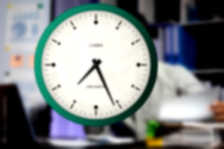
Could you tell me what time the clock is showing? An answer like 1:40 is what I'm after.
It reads 7:26
